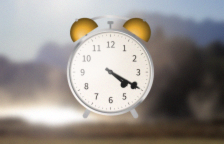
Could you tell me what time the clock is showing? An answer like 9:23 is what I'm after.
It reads 4:20
